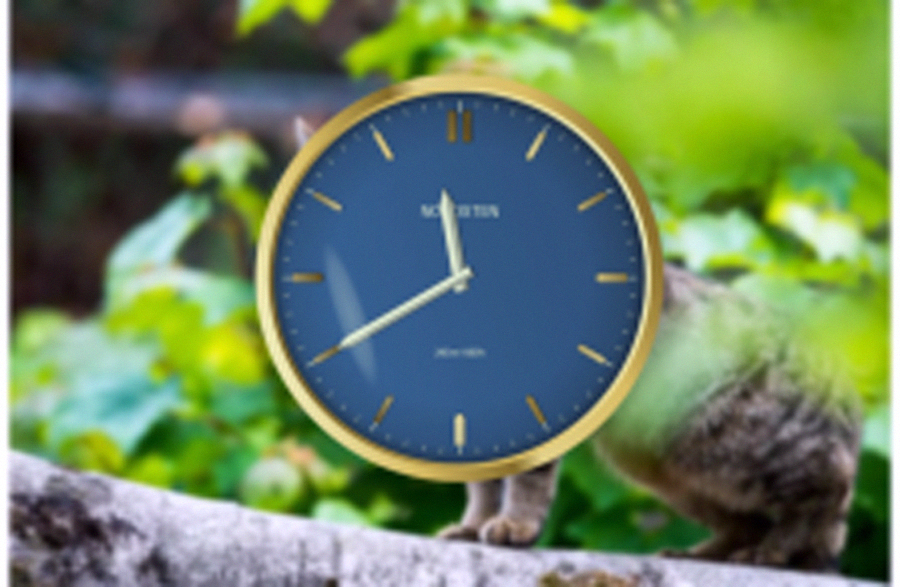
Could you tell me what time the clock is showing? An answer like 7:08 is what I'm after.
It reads 11:40
